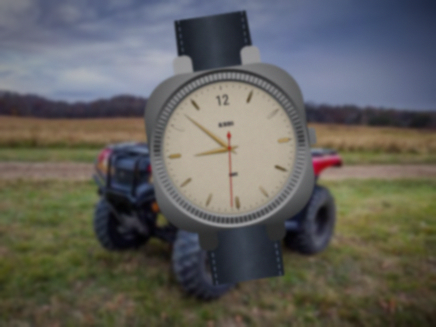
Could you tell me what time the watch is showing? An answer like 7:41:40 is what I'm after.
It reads 8:52:31
